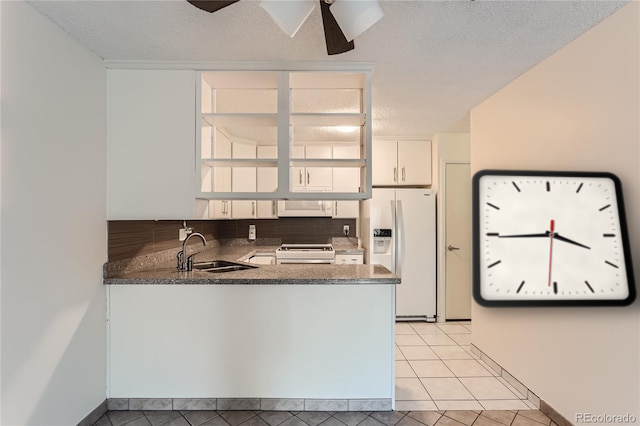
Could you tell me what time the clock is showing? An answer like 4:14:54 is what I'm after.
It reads 3:44:31
